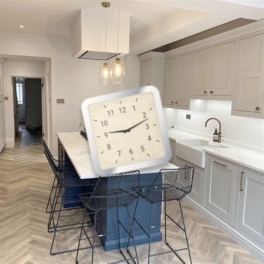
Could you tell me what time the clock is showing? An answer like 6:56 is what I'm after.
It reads 9:12
